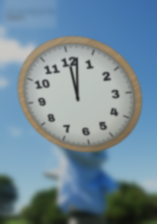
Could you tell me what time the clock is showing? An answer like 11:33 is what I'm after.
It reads 12:02
